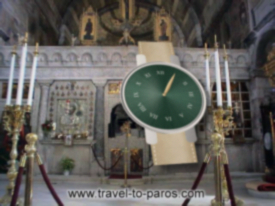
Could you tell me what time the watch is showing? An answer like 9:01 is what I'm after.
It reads 1:05
